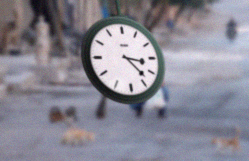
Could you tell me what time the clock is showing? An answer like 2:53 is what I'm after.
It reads 3:23
